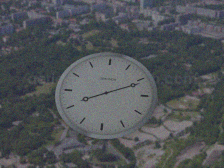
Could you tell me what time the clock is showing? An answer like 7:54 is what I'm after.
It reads 8:11
